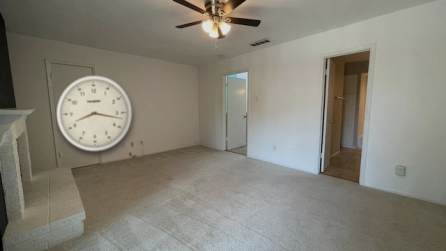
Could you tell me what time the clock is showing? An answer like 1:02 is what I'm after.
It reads 8:17
